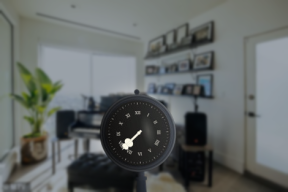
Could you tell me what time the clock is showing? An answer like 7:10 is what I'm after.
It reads 7:38
